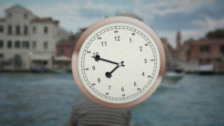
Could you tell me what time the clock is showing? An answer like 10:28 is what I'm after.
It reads 7:49
